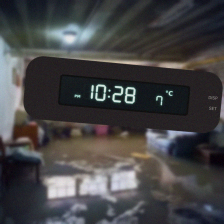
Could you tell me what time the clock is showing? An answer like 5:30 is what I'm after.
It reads 10:28
